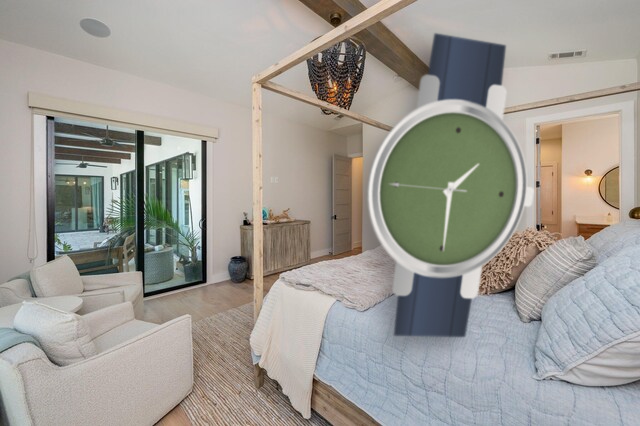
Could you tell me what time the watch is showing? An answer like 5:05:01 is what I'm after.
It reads 1:29:45
